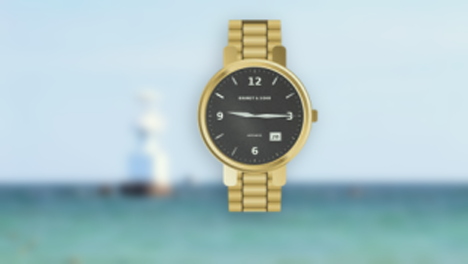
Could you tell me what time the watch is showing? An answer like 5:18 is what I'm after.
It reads 9:15
